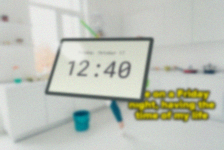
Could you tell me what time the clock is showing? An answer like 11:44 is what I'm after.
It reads 12:40
